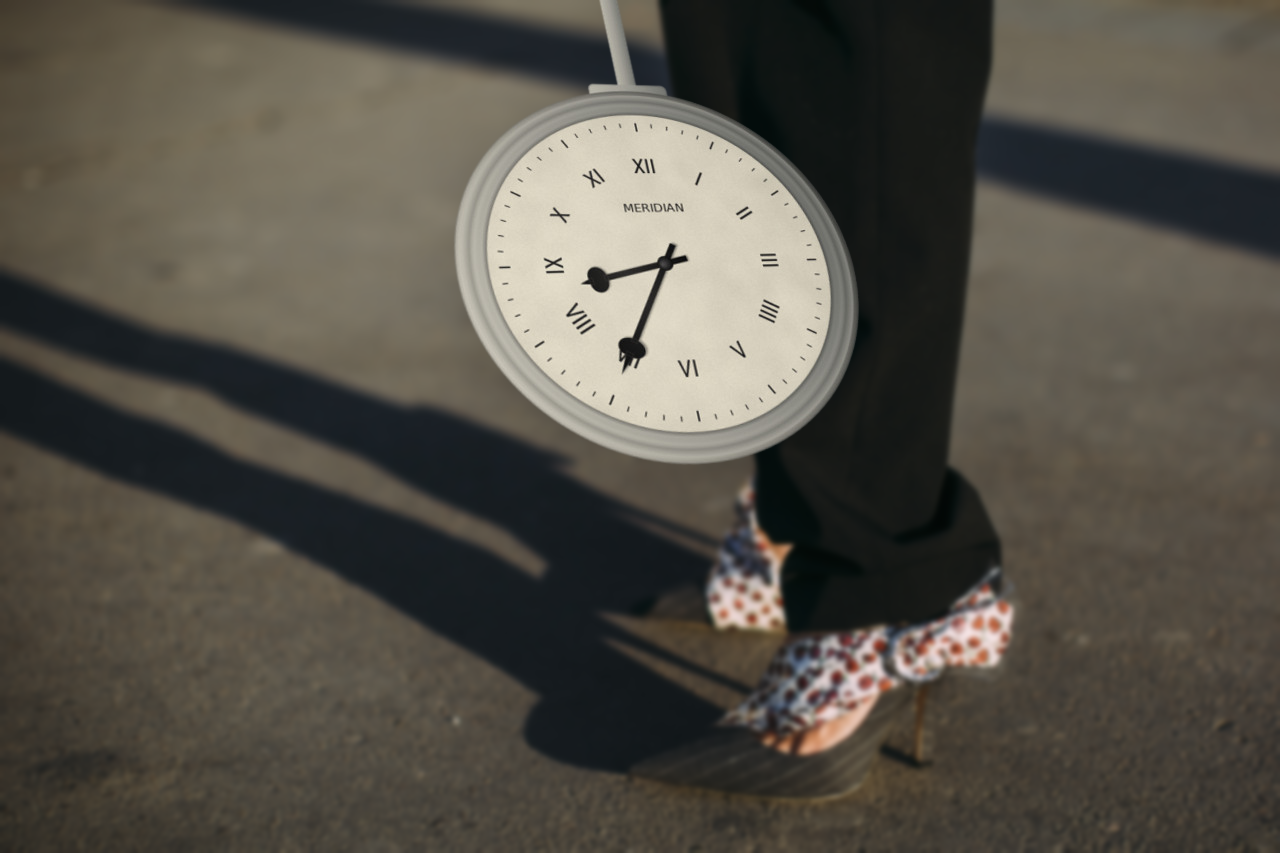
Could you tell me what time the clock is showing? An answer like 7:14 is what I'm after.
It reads 8:35
